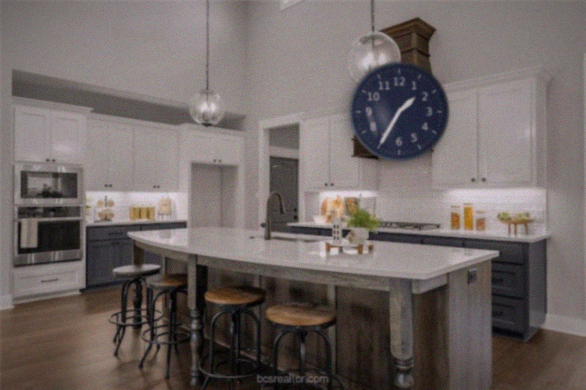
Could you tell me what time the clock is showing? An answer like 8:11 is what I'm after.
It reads 1:35
